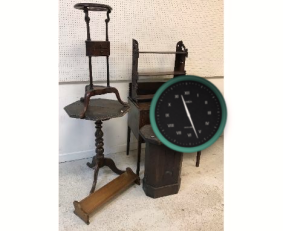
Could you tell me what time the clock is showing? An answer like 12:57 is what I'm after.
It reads 11:27
